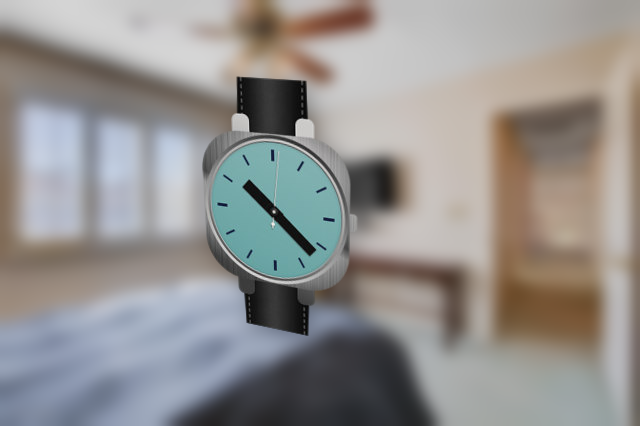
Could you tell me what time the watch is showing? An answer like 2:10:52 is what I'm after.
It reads 10:22:01
